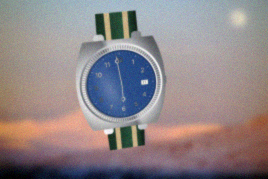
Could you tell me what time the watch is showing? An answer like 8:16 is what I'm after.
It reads 5:59
